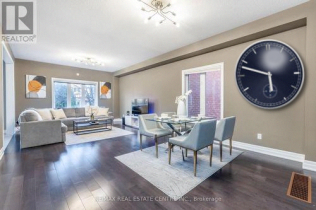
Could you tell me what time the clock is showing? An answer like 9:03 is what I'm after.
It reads 5:48
